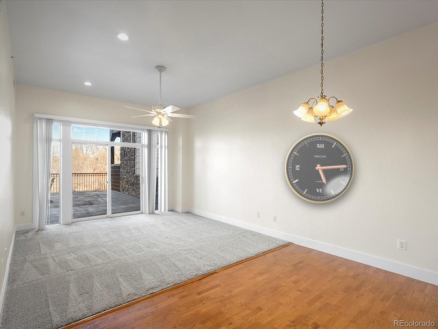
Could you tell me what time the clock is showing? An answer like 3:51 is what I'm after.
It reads 5:14
